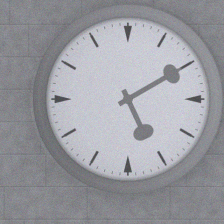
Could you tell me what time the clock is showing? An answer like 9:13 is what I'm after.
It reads 5:10
